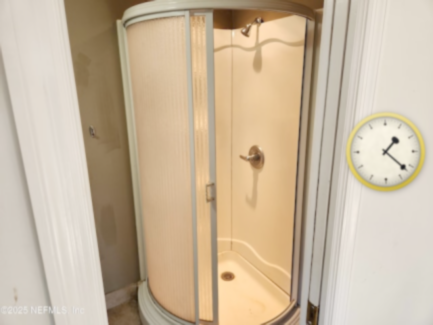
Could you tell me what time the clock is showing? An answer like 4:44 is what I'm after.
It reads 1:22
